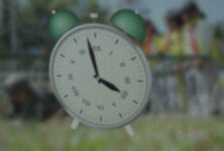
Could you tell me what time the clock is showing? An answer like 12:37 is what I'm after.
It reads 3:58
